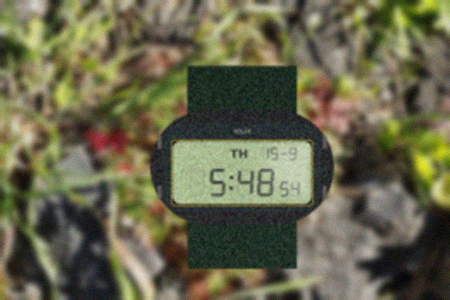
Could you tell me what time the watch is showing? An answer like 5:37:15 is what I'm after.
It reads 5:48:54
